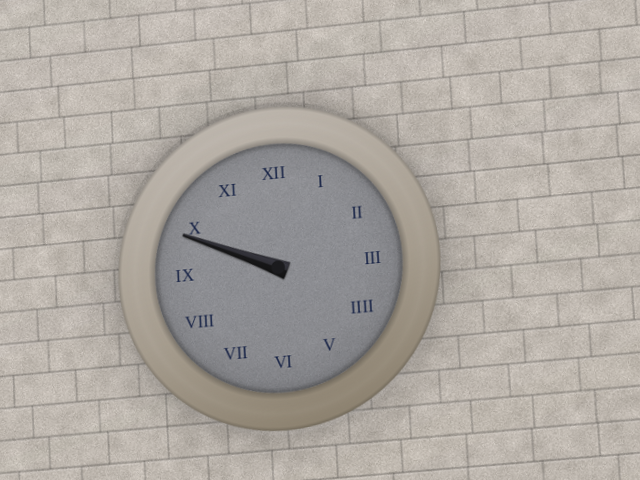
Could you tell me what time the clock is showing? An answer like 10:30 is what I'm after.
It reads 9:49
